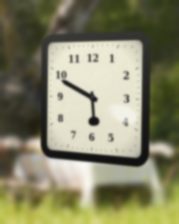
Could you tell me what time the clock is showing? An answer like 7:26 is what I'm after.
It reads 5:49
